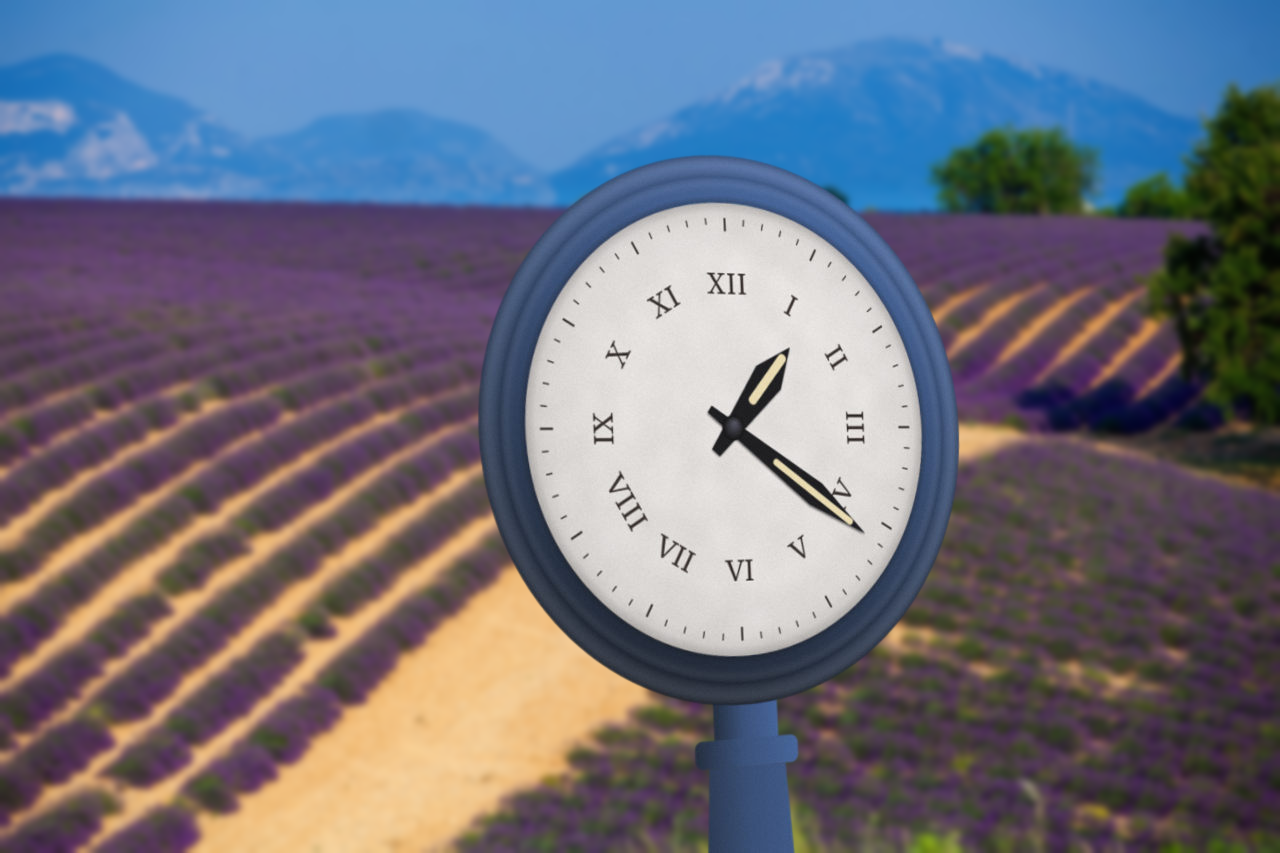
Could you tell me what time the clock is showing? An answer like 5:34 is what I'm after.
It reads 1:21
